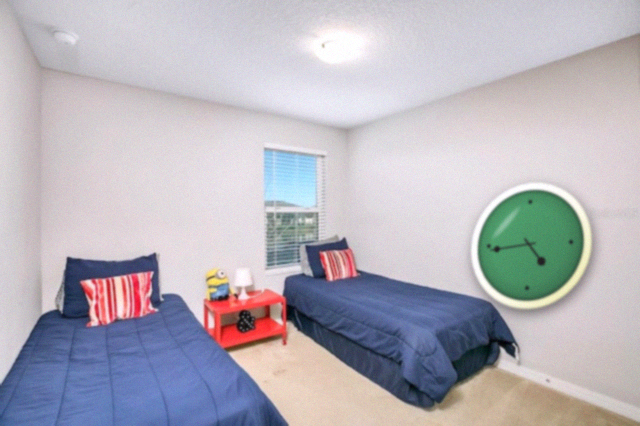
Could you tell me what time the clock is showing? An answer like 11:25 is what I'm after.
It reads 4:44
